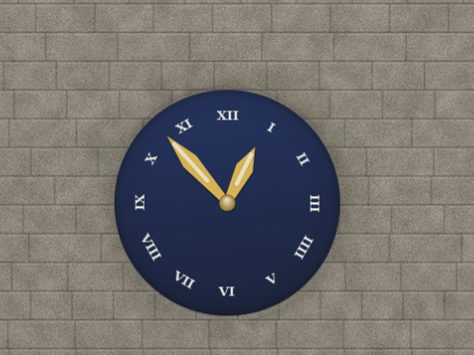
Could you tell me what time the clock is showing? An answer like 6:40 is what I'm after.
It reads 12:53
